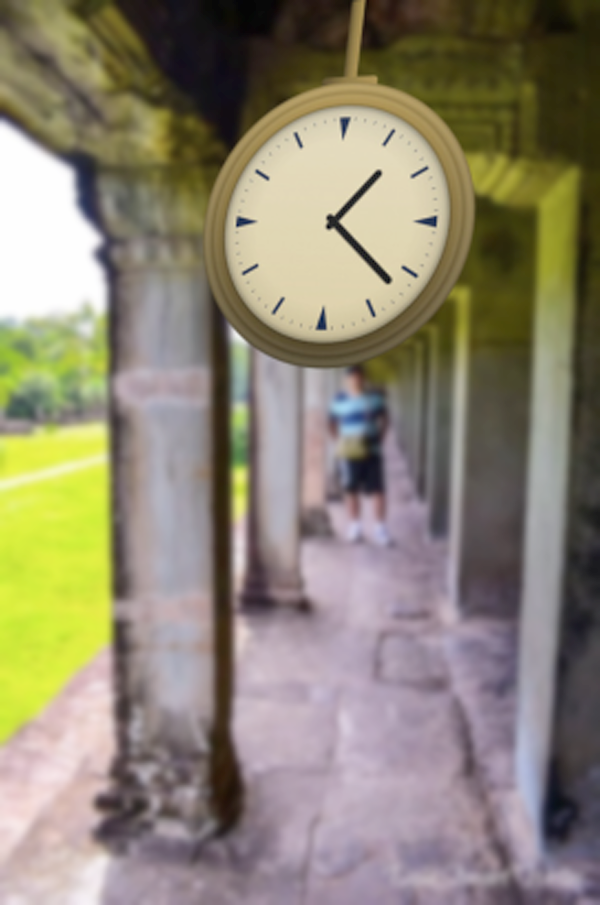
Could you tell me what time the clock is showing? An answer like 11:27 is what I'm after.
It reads 1:22
